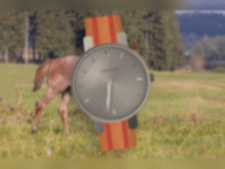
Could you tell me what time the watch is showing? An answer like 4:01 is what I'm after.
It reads 6:32
